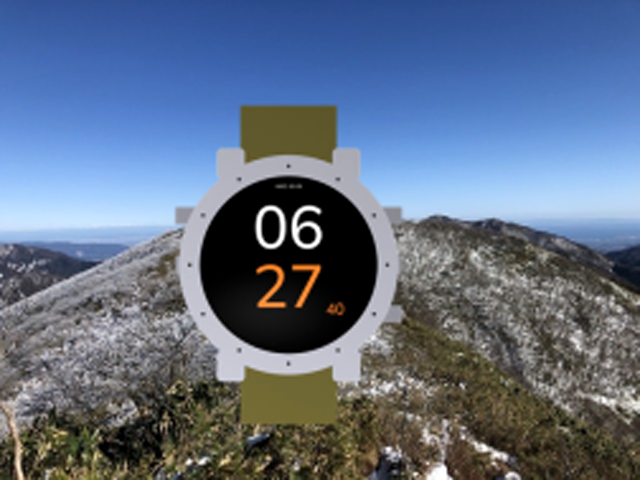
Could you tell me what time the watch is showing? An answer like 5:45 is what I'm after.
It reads 6:27
